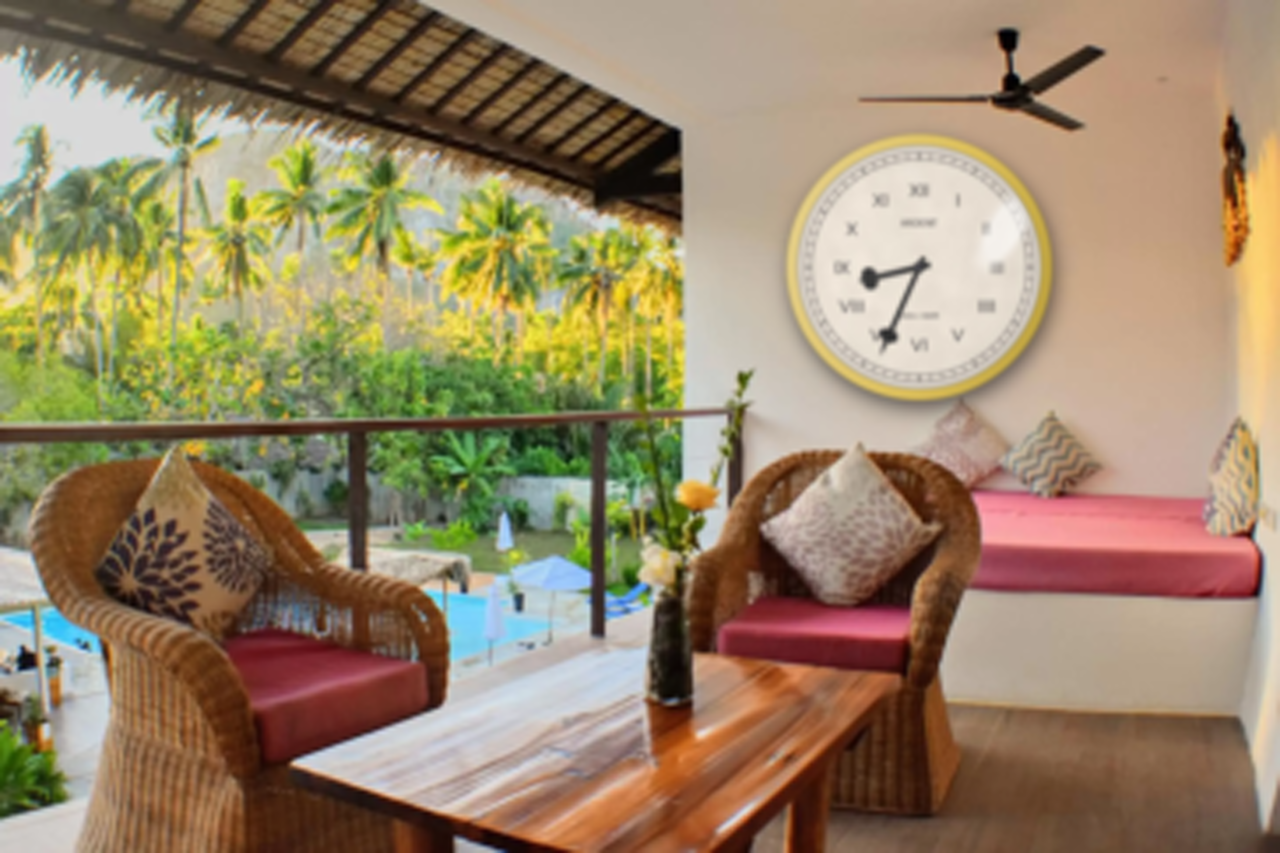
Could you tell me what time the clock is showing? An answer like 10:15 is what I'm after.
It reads 8:34
